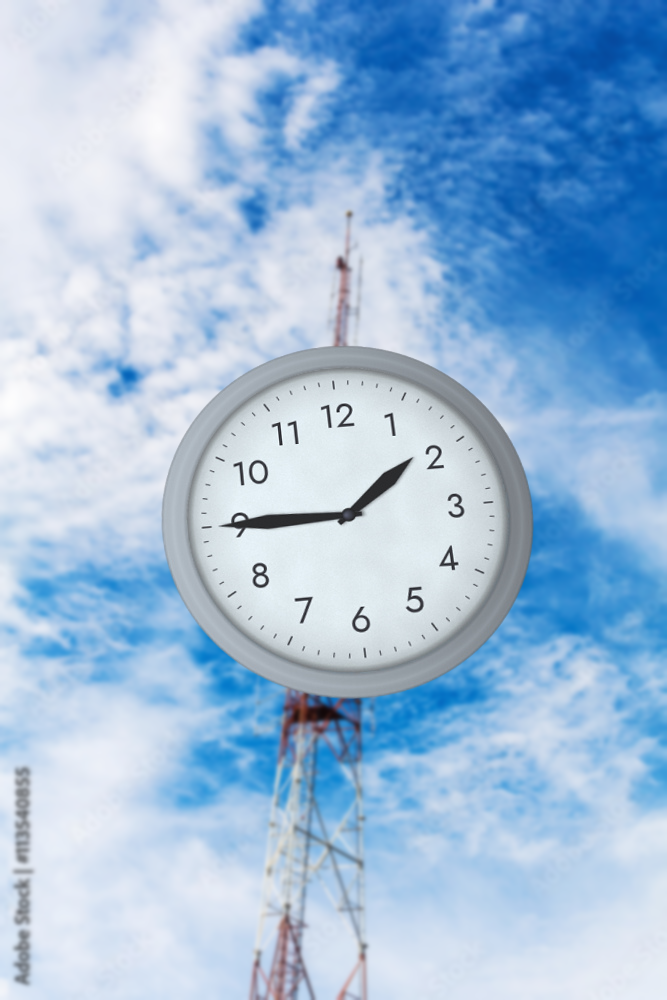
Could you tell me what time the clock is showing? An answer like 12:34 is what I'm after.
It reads 1:45
